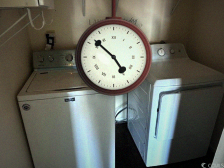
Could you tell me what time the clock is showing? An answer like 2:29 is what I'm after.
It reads 4:52
